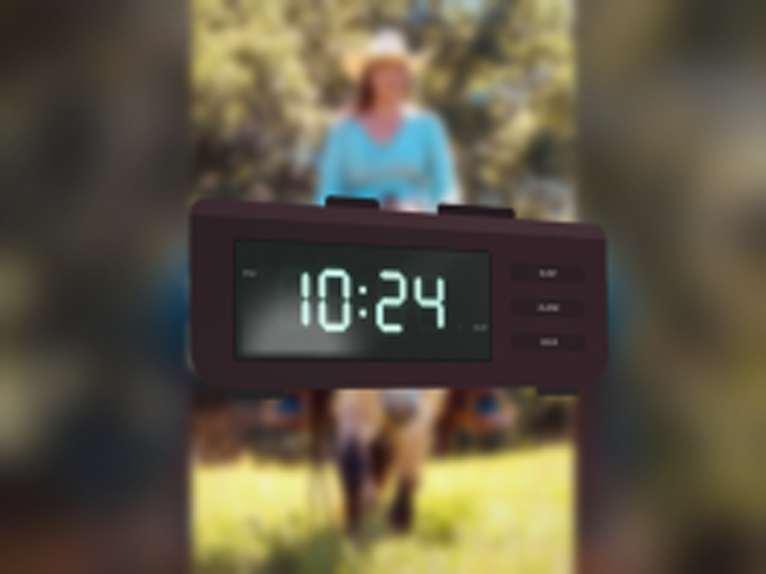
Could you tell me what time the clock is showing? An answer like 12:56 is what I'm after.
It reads 10:24
